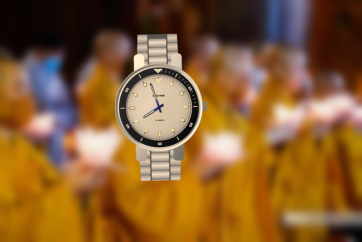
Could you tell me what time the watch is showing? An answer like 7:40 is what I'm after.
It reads 7:57
